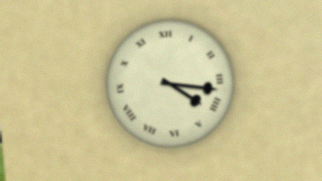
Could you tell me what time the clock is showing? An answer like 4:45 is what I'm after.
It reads 4:17
